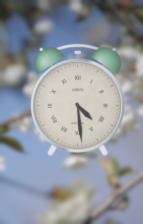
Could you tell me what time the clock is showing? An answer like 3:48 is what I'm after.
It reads 4:29
